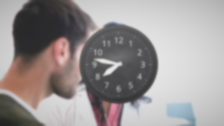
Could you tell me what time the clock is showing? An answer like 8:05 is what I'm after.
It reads 7:47
